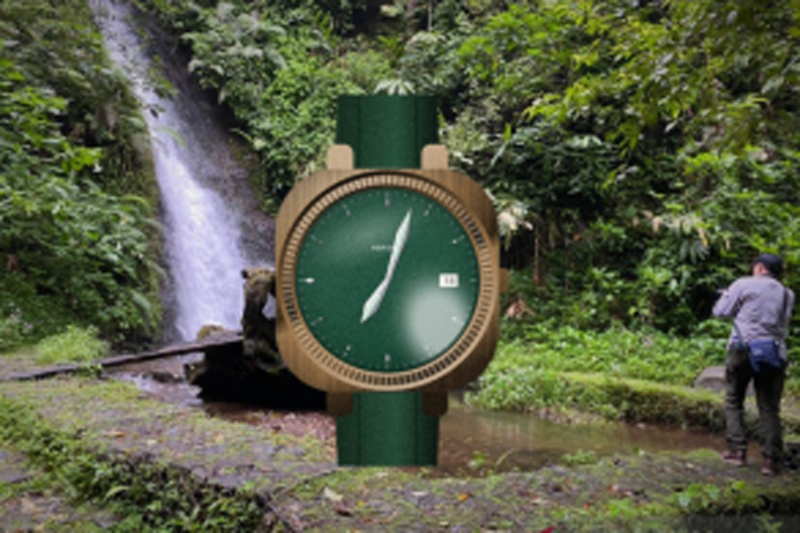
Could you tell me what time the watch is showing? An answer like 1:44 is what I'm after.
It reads 7:03
